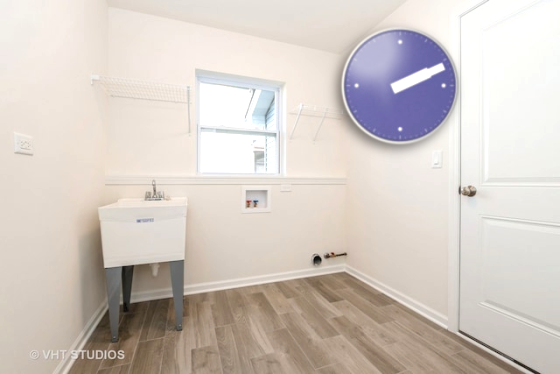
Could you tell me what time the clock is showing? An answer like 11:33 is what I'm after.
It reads 2:11
